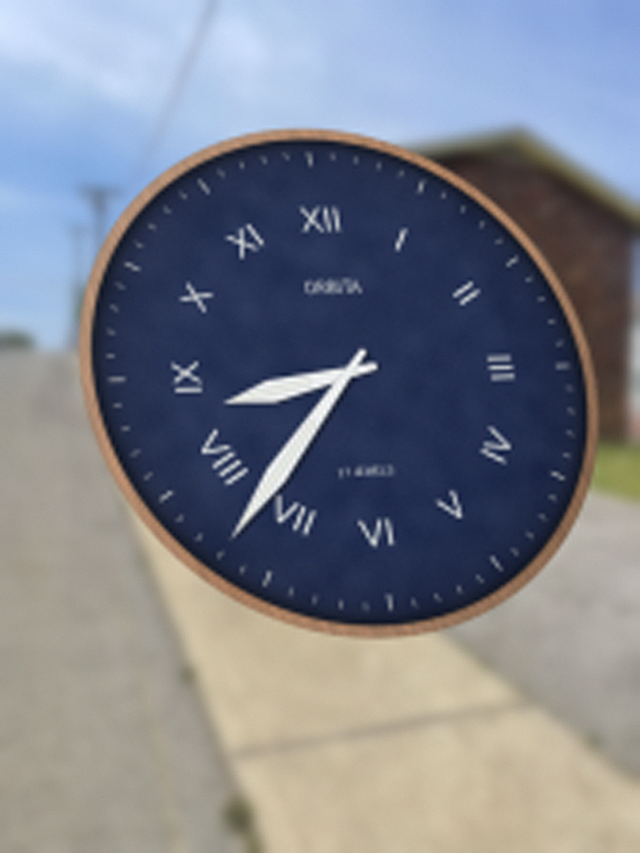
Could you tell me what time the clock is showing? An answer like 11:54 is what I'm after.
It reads 8:37
